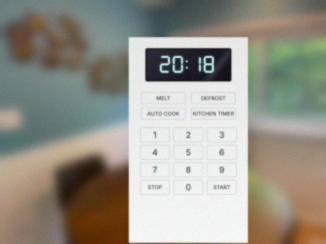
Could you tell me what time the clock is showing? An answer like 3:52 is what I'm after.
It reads 20:18
